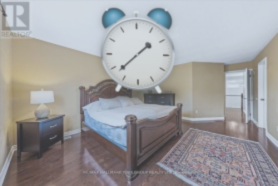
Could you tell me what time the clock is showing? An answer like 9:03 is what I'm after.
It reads 1:38
